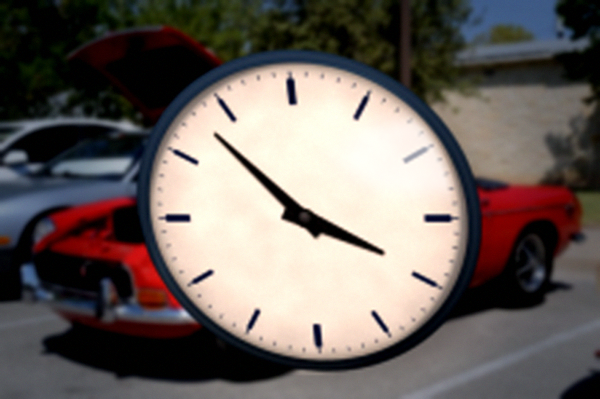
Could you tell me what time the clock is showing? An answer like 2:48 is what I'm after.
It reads 3:53
